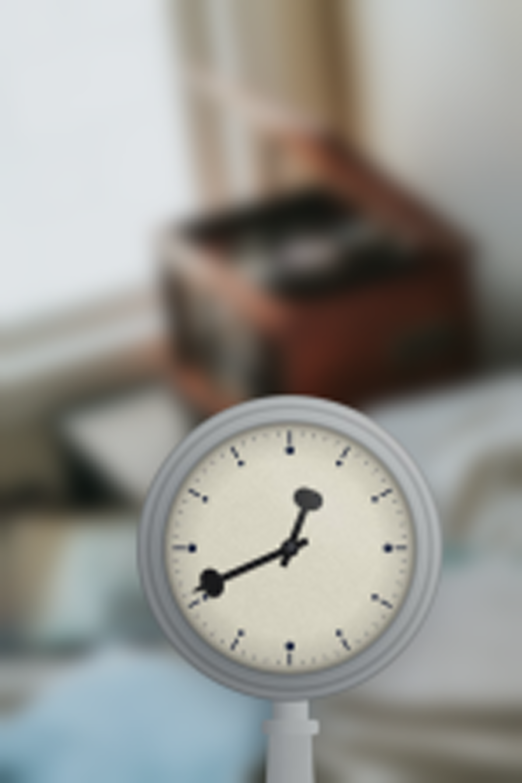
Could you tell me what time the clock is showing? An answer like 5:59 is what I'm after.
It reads 12:41
